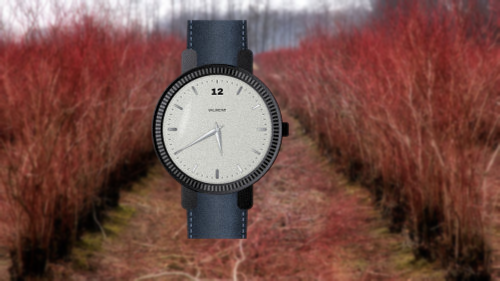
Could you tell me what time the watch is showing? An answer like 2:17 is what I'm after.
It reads 5:40
